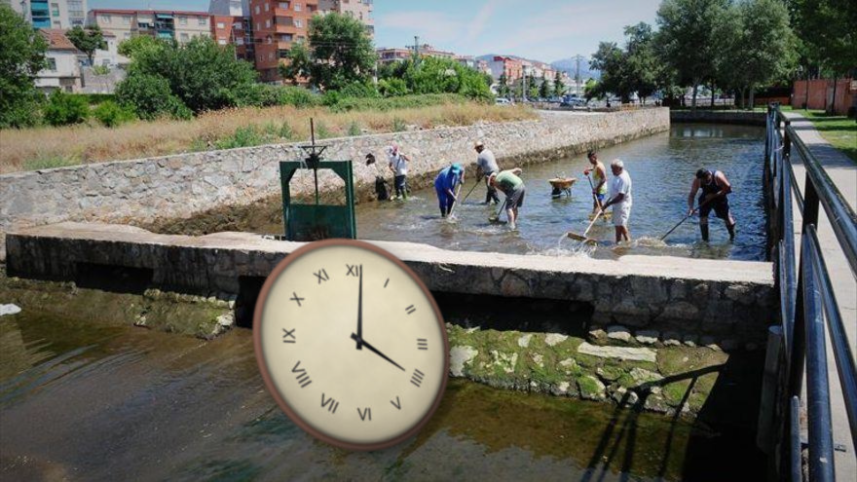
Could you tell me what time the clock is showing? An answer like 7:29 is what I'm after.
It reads 4:01
